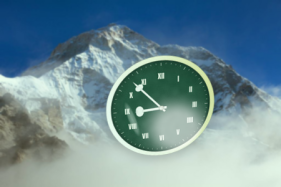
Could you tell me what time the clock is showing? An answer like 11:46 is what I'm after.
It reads 8:53
